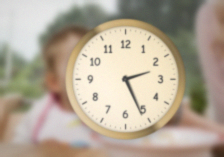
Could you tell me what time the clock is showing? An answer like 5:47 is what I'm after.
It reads 2:26
